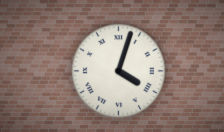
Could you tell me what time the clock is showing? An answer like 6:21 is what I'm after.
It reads 4:03
